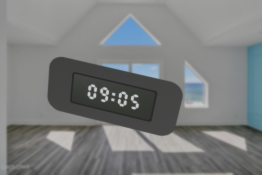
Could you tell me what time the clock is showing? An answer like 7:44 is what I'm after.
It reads 9:05
